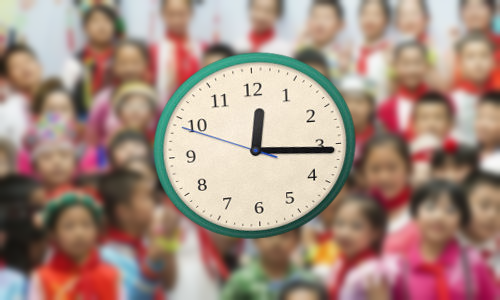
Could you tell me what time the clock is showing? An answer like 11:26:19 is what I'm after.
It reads 12:15:49
